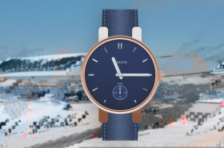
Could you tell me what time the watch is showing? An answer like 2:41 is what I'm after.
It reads 11:15
